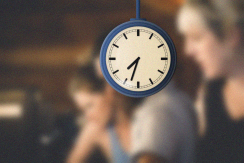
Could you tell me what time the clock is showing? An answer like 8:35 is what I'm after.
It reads 7:33
